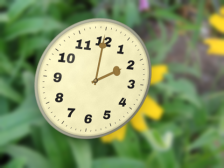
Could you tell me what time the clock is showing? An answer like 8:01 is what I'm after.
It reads 2:00
